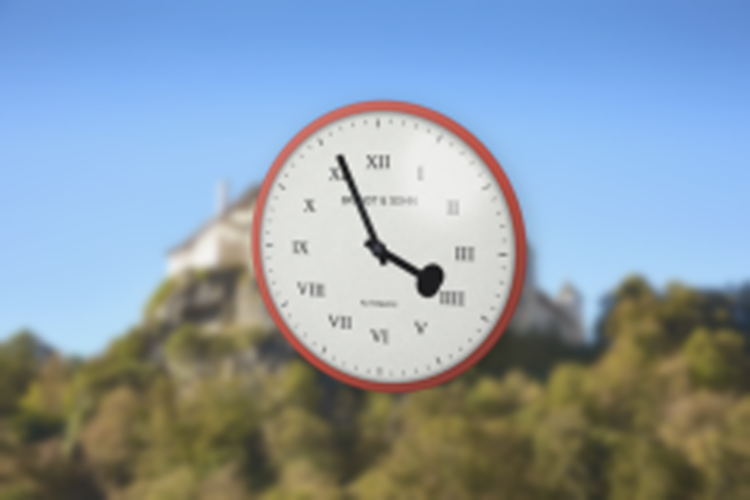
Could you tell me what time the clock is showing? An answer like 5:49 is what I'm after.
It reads 3:56
